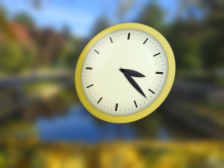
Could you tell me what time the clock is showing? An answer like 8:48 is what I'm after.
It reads 3:22
